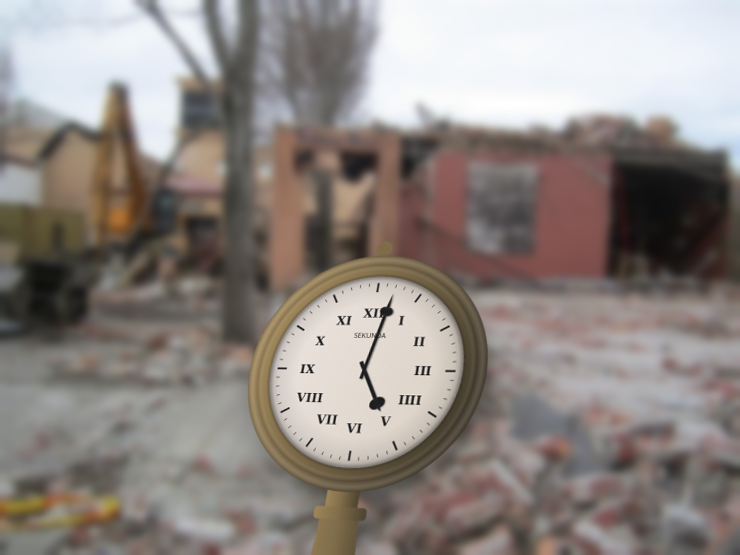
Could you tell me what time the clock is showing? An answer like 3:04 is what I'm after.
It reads 5:02
